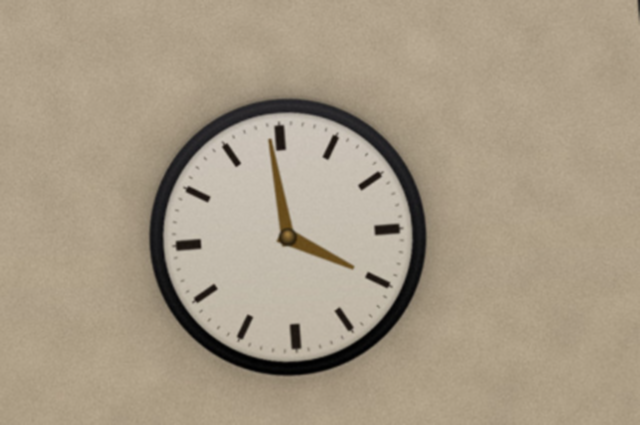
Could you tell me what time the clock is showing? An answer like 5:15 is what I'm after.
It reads 3:59
